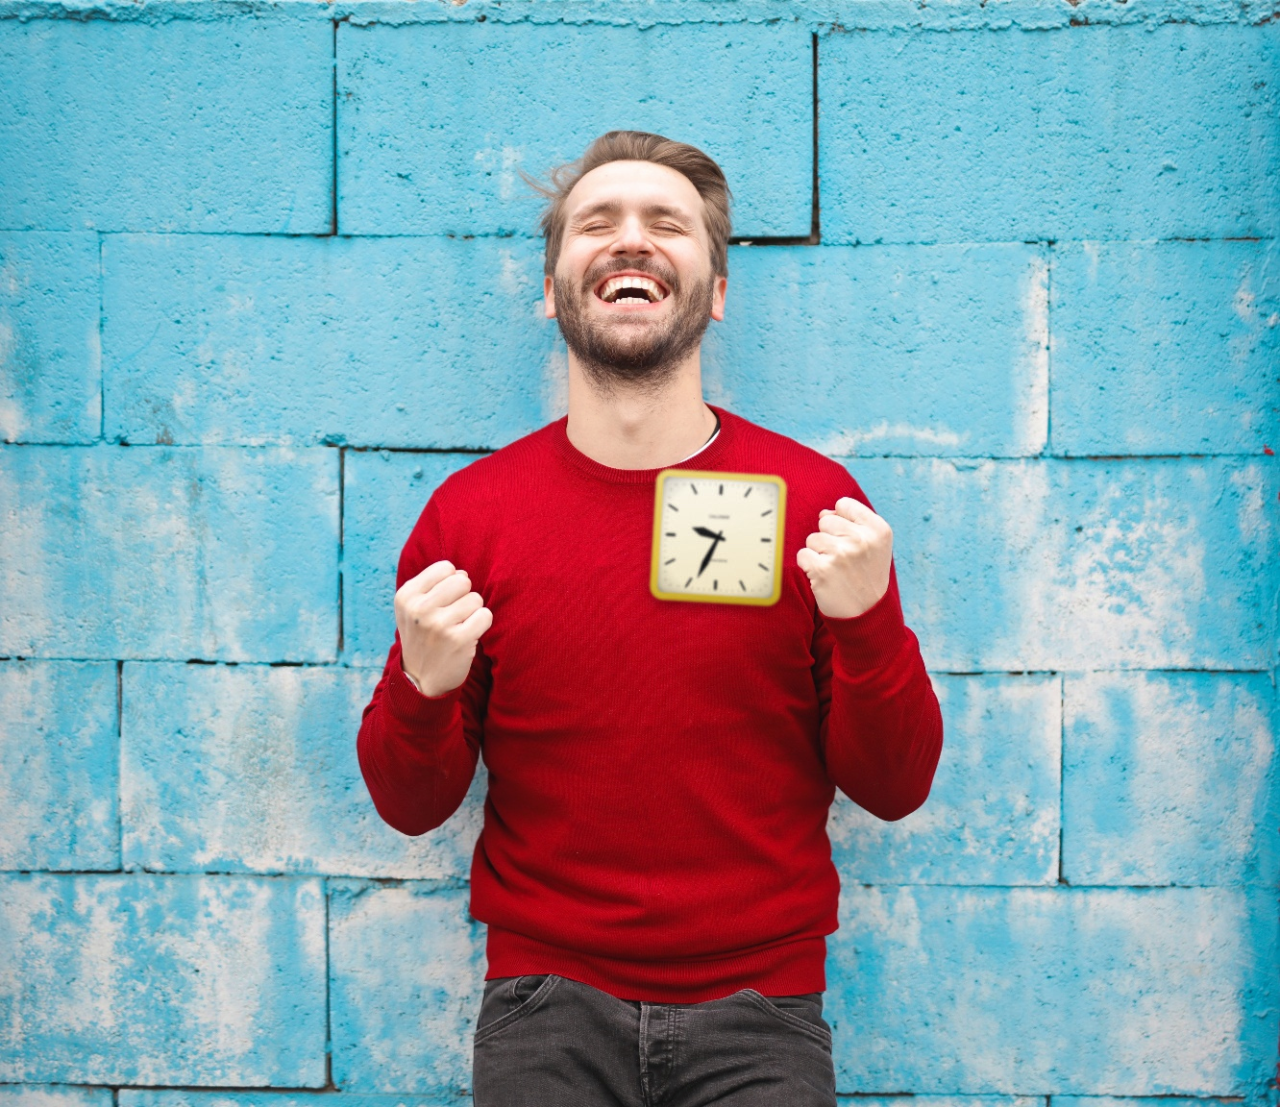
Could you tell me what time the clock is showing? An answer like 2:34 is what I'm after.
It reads 9:34
